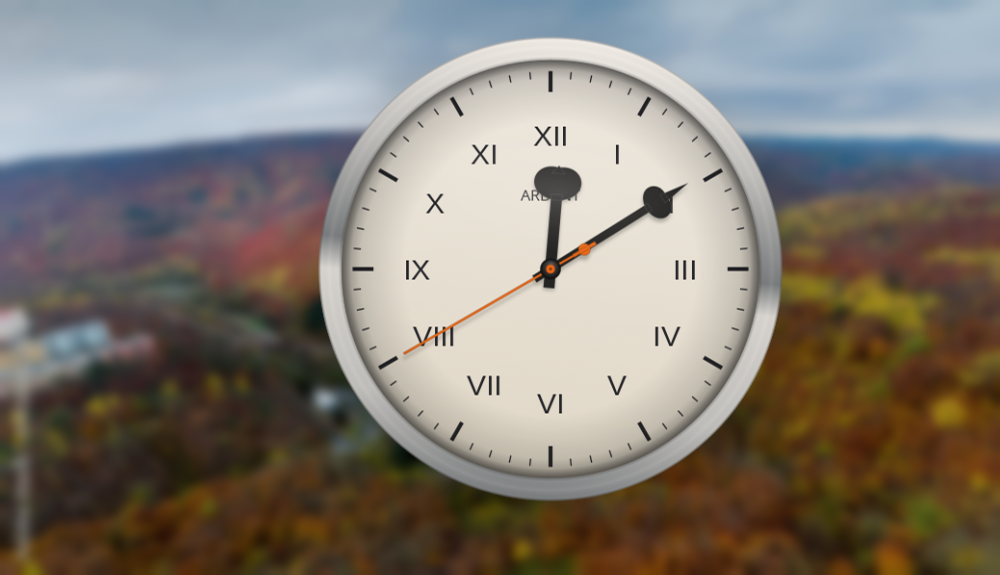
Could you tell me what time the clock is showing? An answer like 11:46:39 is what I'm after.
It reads 12:09:40
